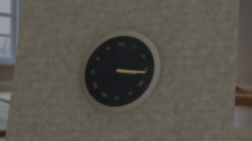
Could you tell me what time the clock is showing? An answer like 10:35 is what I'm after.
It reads 3:16
